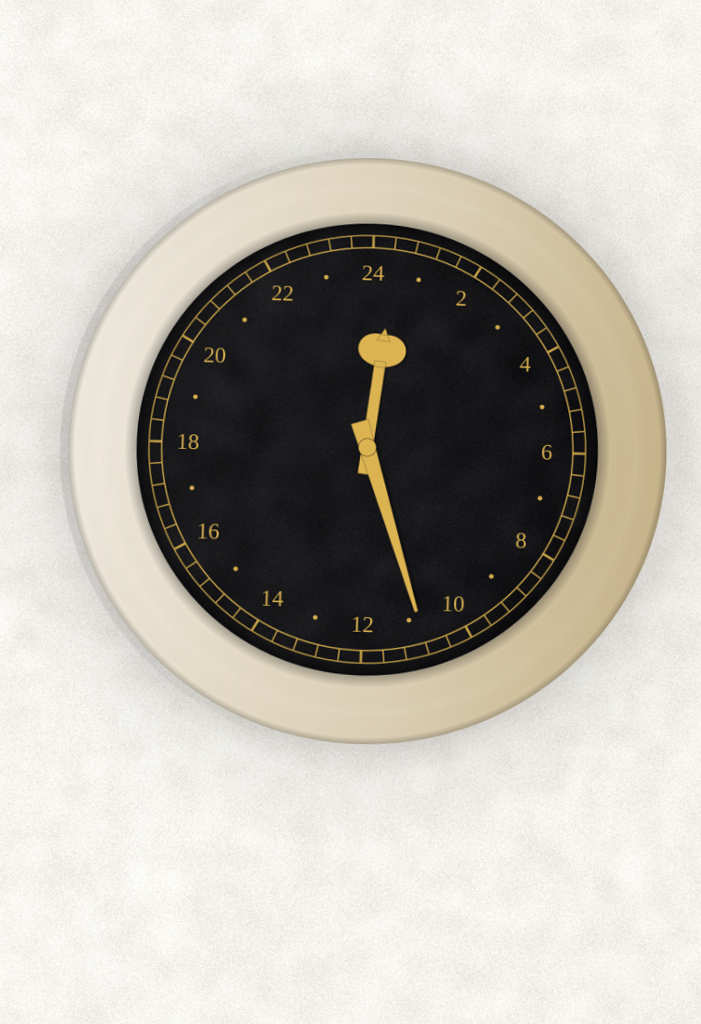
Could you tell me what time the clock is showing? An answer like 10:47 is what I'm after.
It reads 0:27
